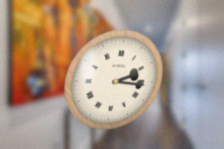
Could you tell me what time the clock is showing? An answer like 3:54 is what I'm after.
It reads 2:16
